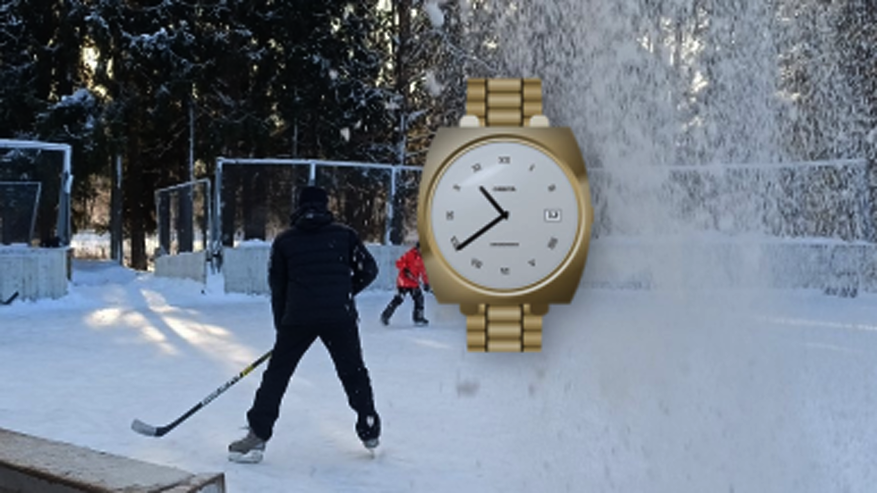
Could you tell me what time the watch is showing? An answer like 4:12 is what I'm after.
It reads 10:39
